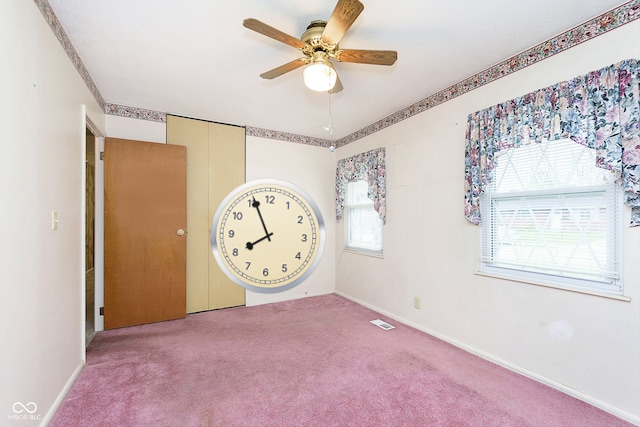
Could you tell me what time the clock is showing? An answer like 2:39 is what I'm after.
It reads 7:56
